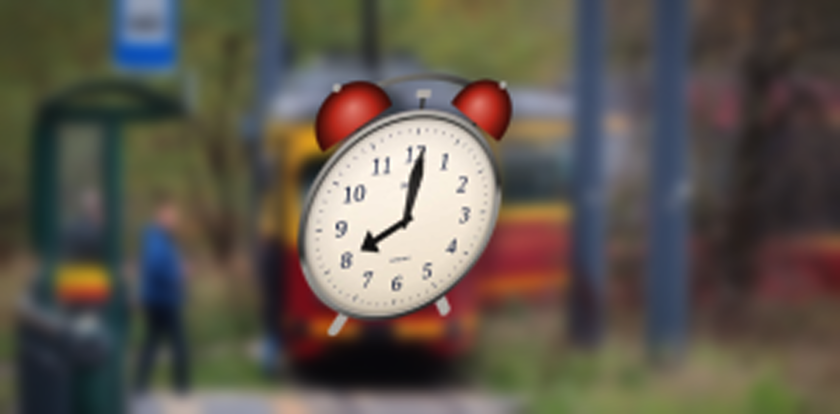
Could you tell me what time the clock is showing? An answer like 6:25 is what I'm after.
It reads 8:01
